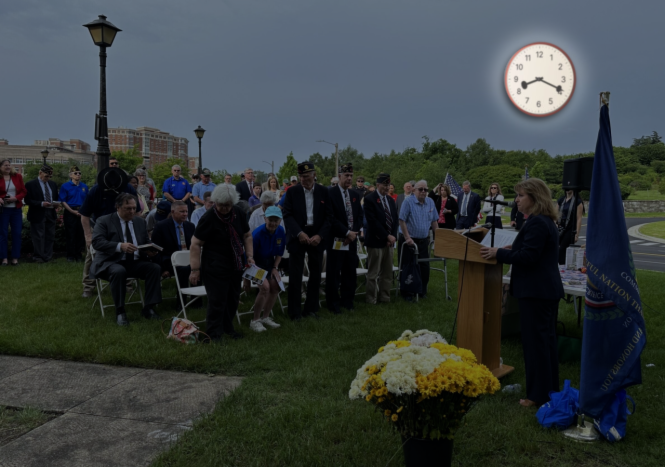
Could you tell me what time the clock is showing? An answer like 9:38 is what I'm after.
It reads 8:19
